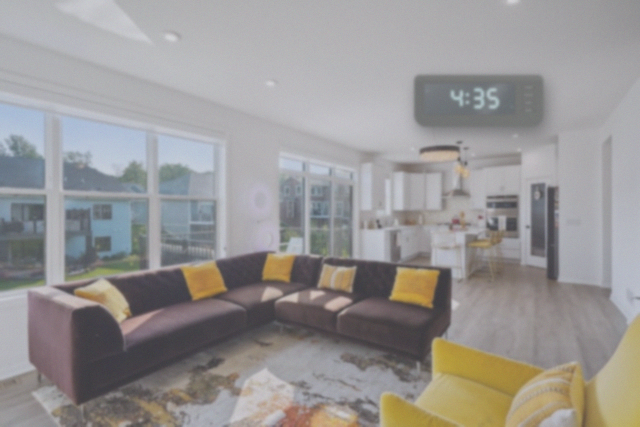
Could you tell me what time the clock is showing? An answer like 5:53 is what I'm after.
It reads 4:35
